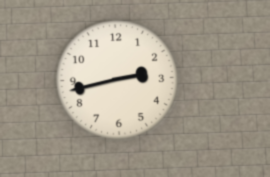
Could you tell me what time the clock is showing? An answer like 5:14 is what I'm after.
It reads 2:43
